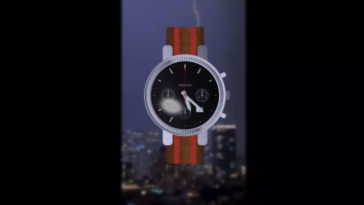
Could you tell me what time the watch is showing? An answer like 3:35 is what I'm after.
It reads 5:22
